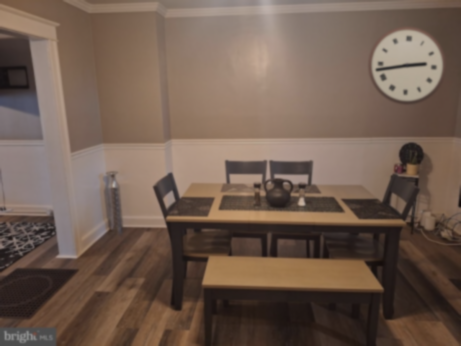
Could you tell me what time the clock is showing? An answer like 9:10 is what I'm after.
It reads 2:43
